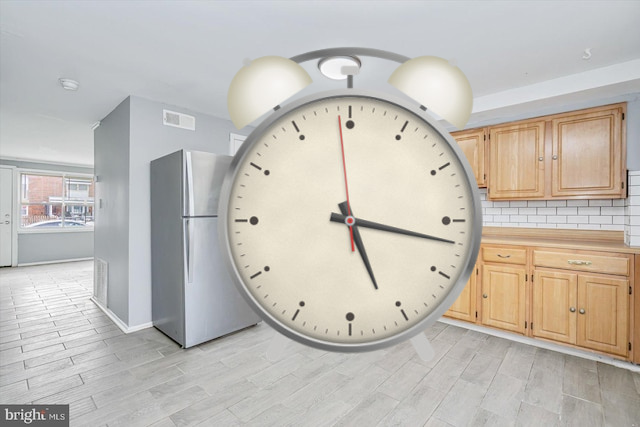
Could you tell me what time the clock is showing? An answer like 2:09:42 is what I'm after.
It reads 5:16:59
